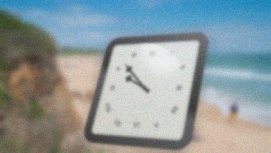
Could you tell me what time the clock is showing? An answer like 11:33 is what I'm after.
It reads 9:52
